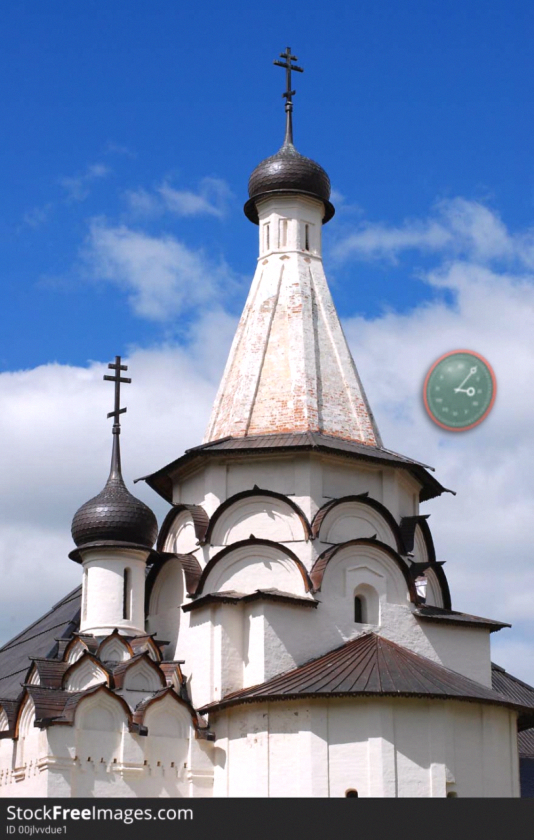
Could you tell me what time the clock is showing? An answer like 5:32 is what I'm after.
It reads 3:06
